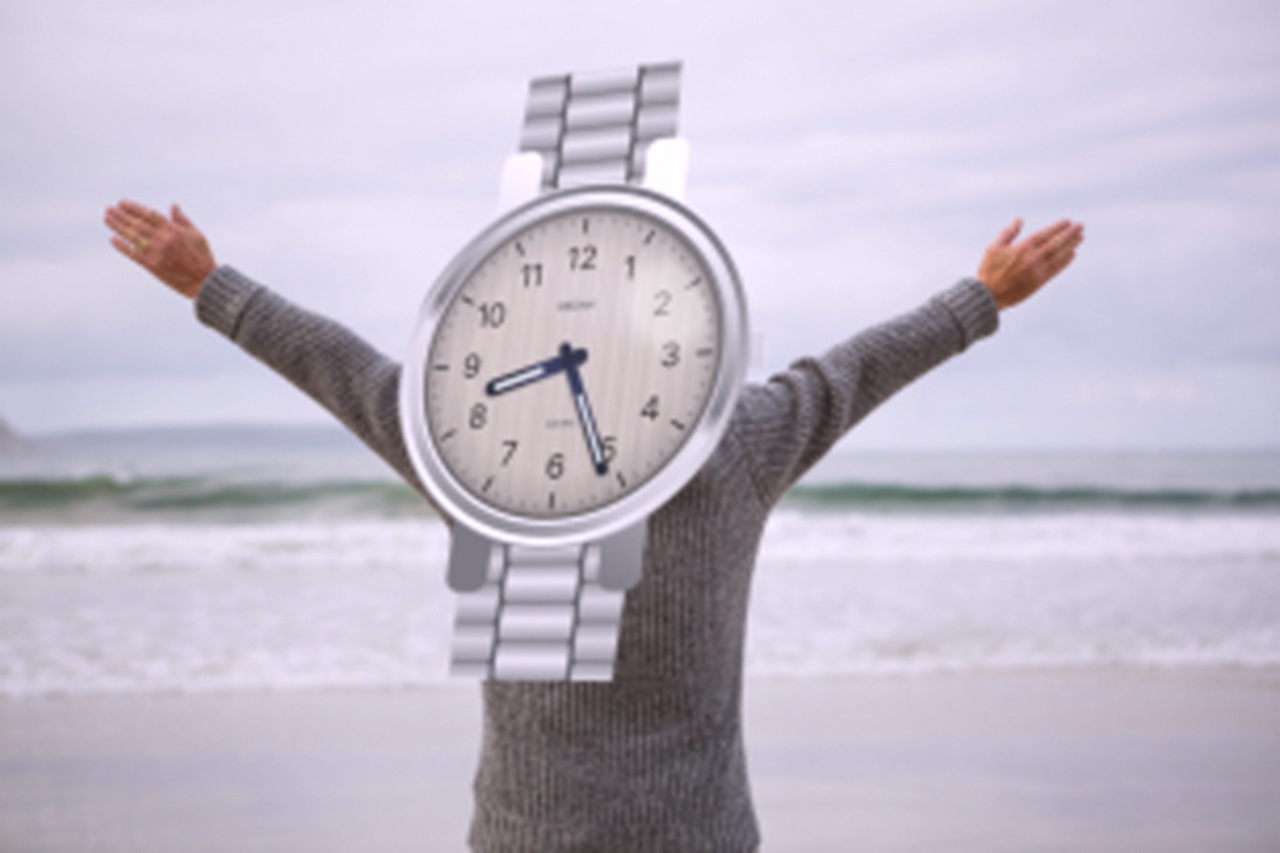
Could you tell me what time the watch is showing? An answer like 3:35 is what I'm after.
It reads 8:26
